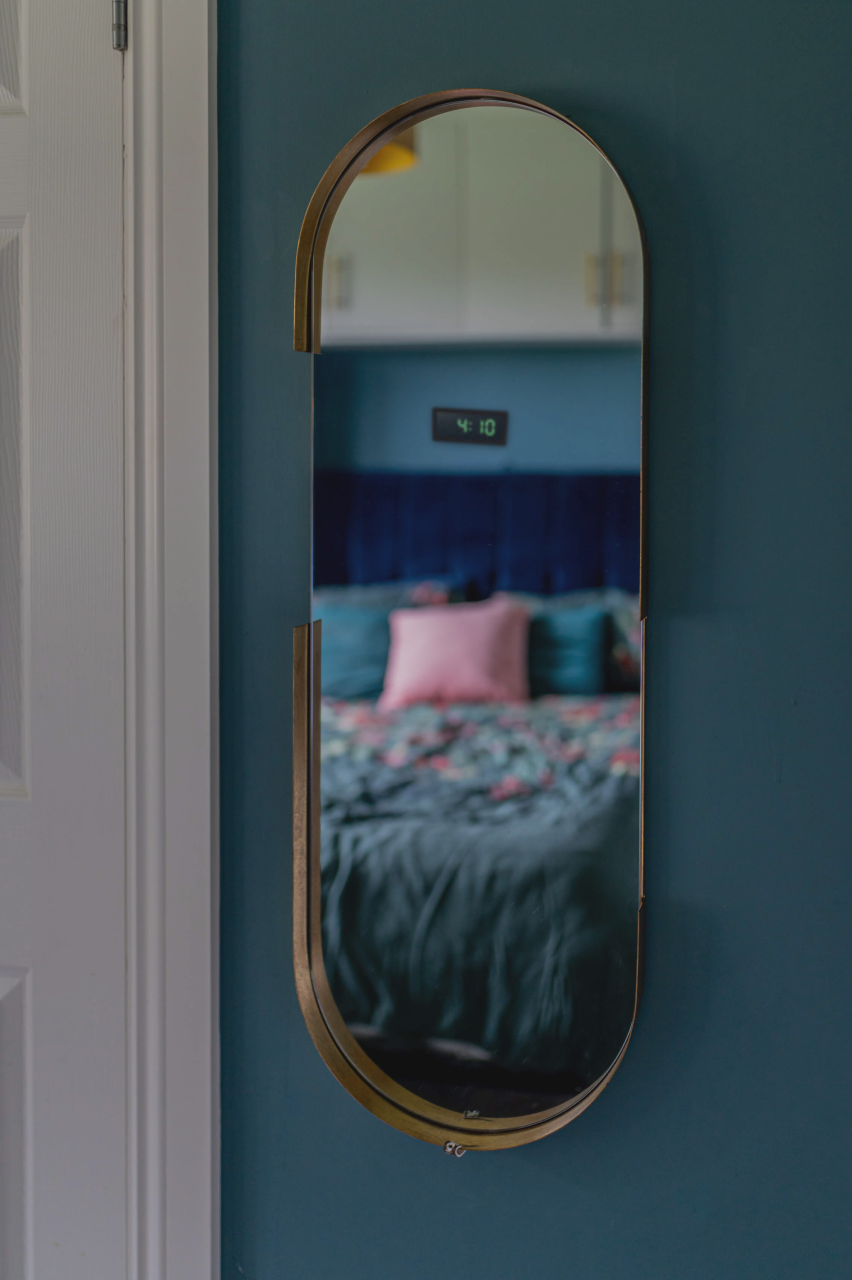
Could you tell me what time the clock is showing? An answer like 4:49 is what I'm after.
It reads 4:10
